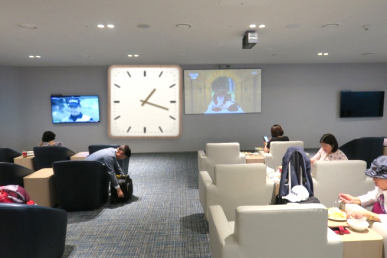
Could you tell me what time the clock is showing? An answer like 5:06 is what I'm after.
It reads 1:18
